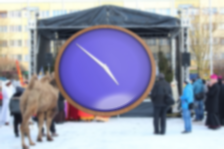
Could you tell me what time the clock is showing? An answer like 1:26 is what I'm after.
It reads 4:52
